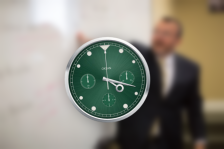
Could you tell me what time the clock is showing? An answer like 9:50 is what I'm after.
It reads 4:18
